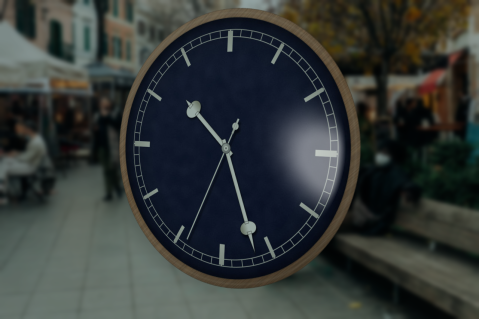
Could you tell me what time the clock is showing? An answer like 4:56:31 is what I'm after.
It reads 10:26:34
